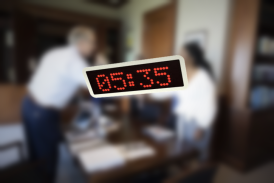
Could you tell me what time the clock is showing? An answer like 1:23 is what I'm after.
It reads 5:35
